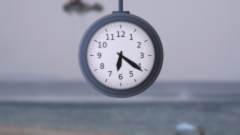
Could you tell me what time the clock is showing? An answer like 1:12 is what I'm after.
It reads 6:21
